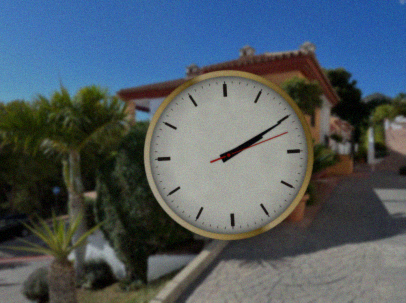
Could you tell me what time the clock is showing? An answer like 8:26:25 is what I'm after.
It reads 2:10:12
